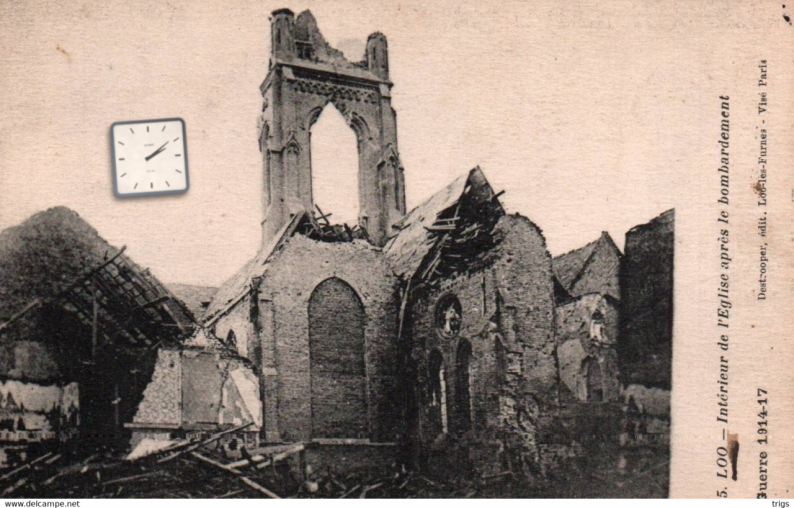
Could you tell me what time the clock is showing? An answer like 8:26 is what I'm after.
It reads 2:09
